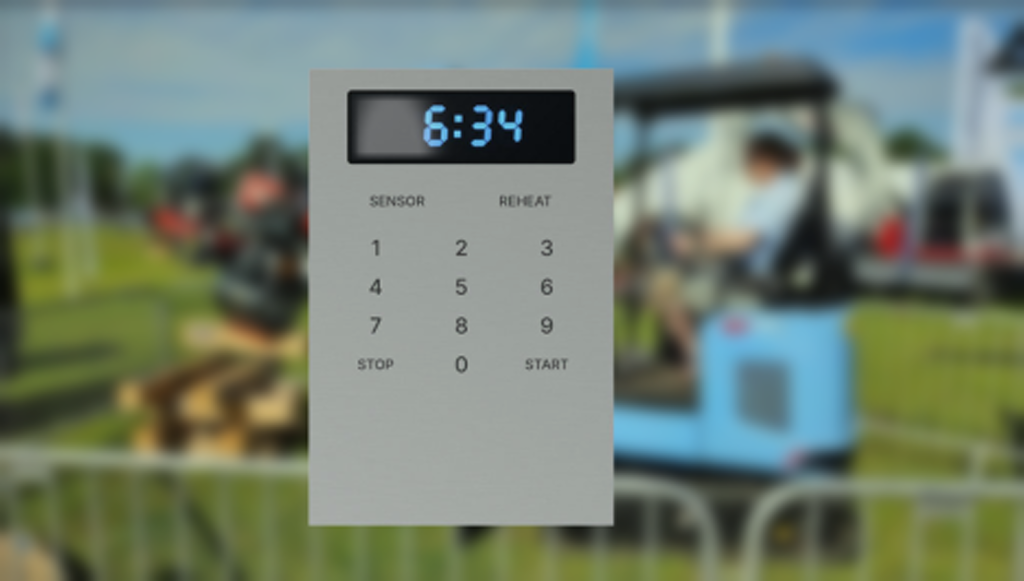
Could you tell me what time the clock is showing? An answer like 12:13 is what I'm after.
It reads 6:34
